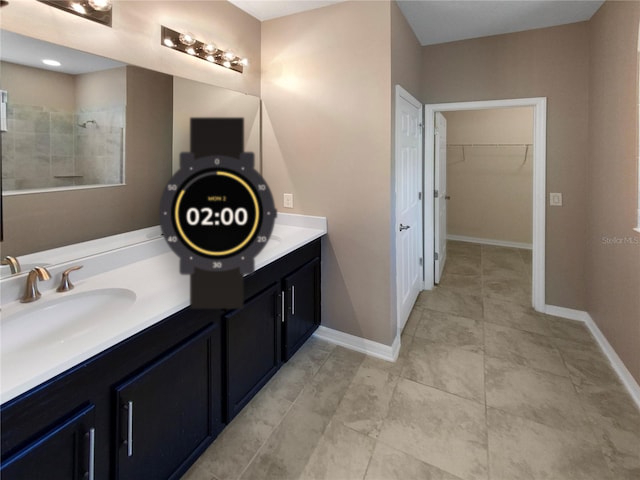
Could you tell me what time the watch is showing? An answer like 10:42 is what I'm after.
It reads 2:00
